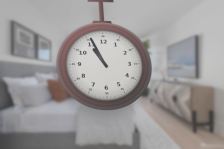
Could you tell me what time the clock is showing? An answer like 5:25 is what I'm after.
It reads 10:56
